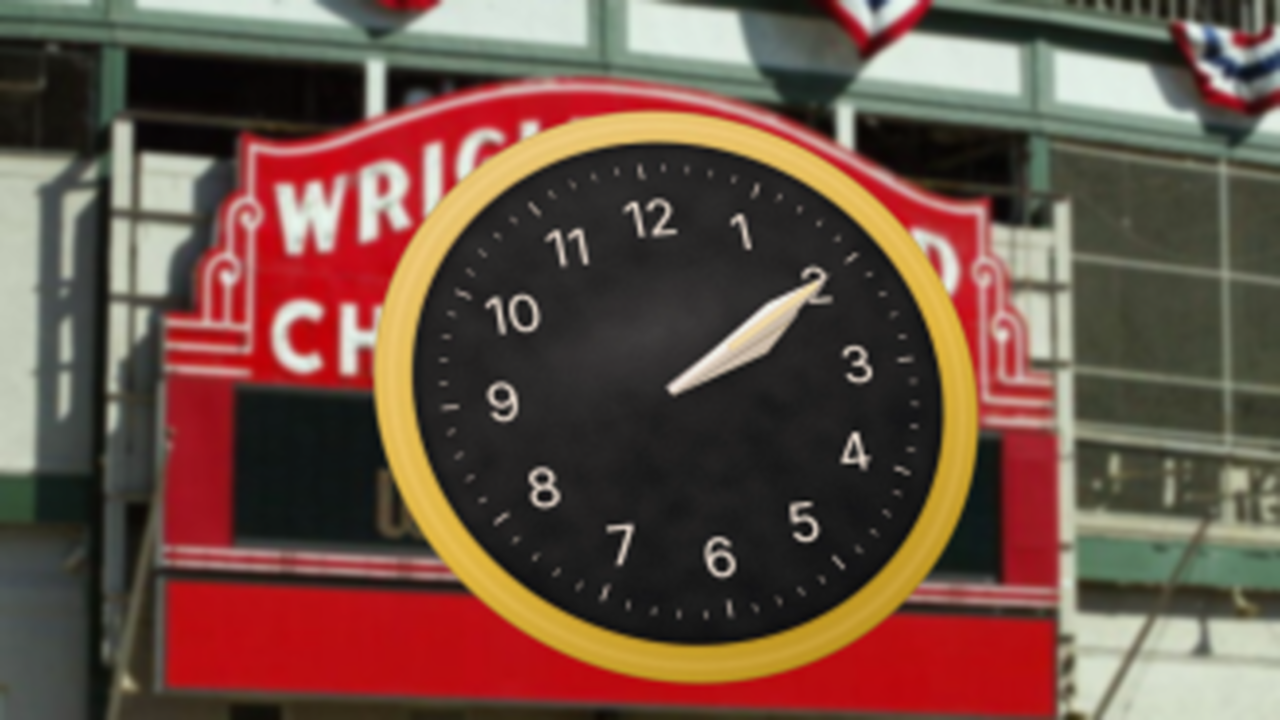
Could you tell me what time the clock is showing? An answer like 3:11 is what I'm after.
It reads 2:10
